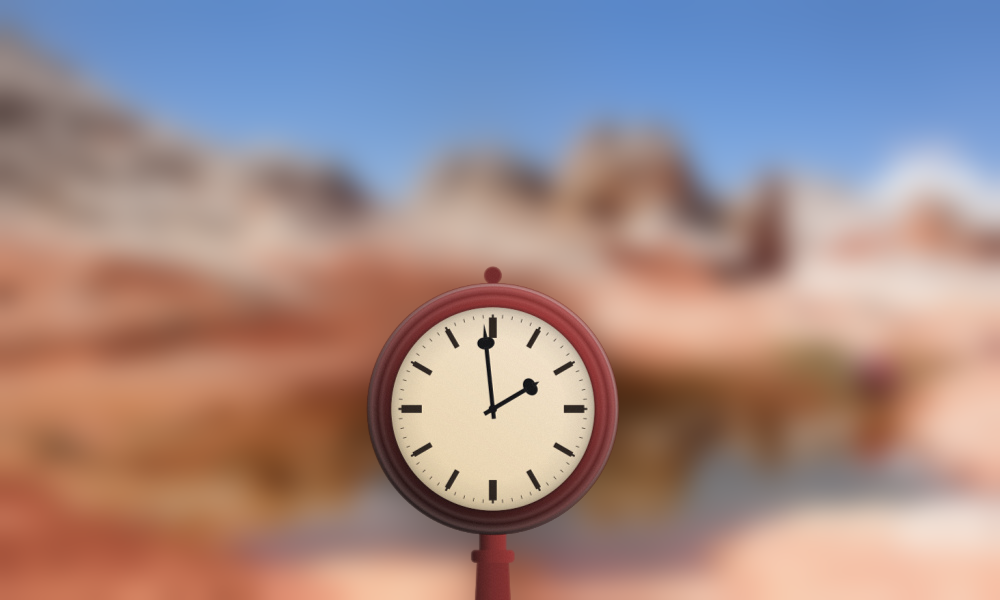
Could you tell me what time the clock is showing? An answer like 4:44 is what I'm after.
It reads 1:59
